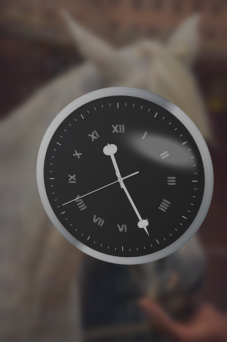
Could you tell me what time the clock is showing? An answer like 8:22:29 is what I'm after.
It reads 11:25:41
